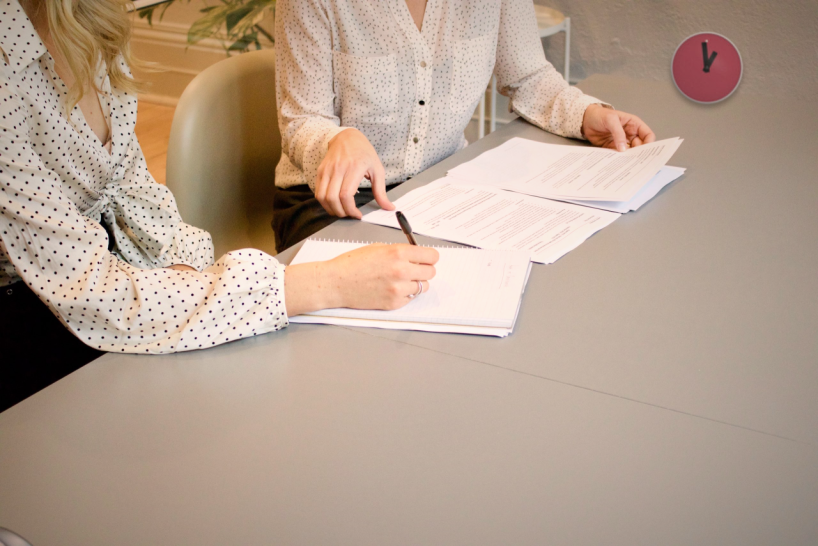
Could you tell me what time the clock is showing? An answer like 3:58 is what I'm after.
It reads 12:59
